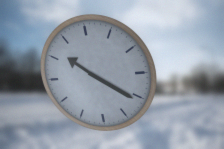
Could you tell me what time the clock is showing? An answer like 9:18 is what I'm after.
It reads 10:21
